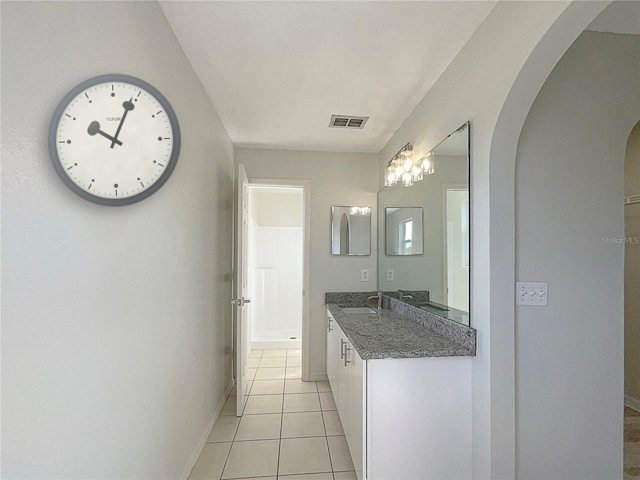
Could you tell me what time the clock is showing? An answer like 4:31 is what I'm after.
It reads 10:04
